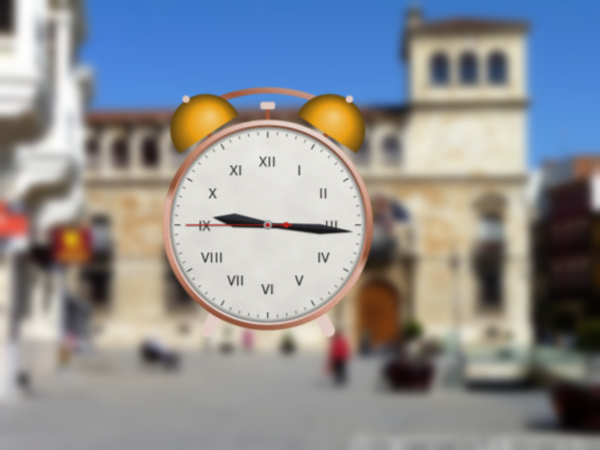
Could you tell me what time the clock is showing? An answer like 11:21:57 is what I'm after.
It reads 9:15:45
